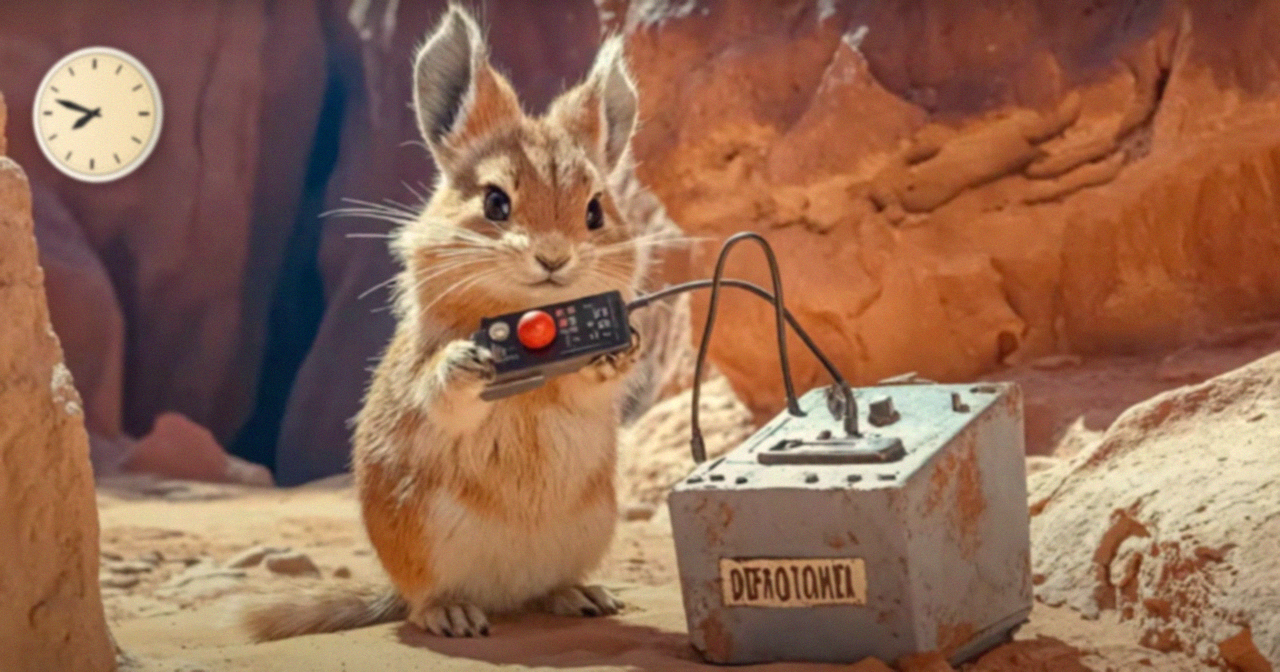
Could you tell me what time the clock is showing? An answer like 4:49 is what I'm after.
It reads 7:48
